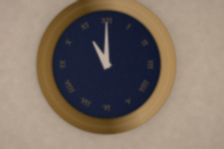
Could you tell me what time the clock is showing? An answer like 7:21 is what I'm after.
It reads 11:00
